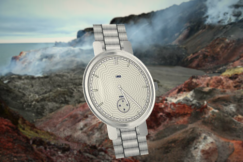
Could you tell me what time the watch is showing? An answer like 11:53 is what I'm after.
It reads 5:23
